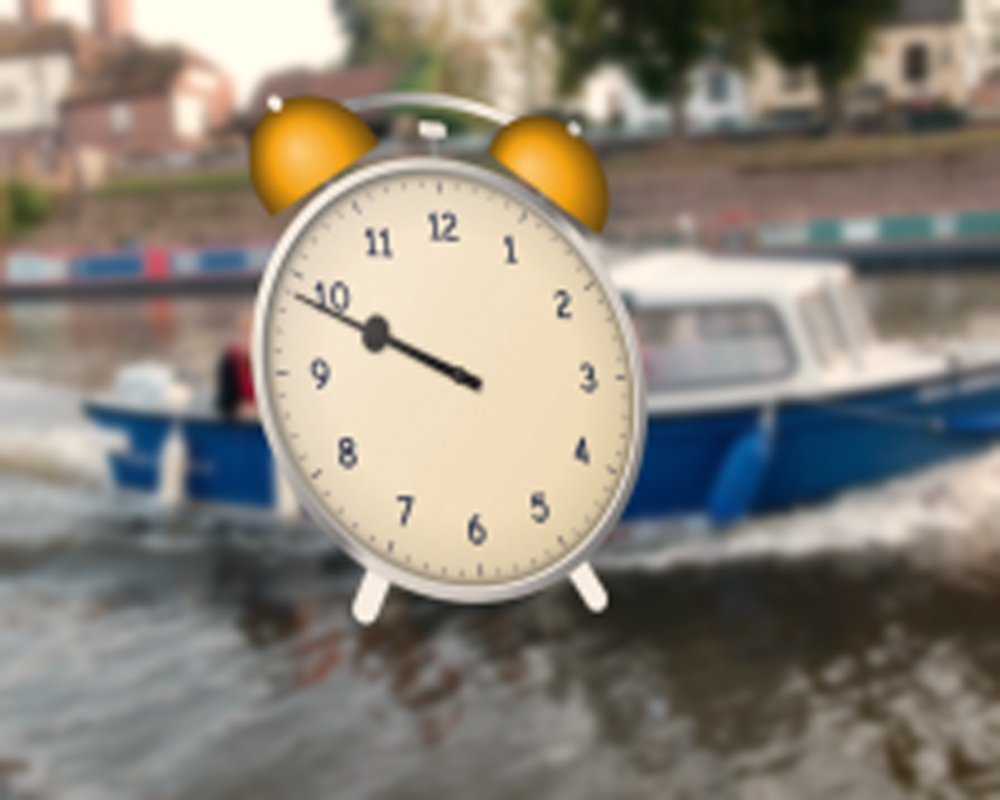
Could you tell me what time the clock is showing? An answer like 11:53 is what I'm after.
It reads 9:49
